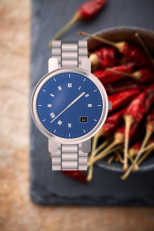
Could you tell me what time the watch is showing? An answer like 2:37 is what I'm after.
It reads 1:38
